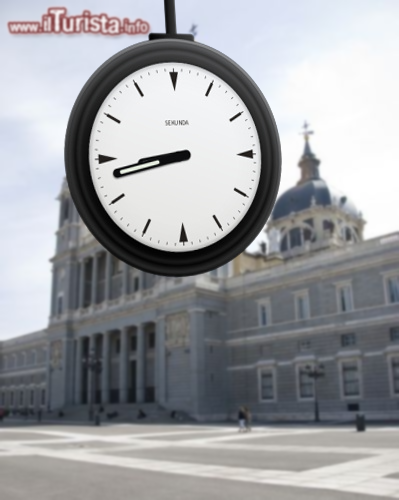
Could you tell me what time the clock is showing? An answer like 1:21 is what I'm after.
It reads 8:43
